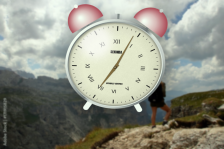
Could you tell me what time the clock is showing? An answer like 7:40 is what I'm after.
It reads 7:04
